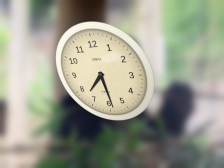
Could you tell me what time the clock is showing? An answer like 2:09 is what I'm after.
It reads 7:29
